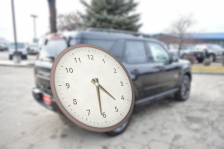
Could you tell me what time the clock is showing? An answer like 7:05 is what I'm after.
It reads 4:31
